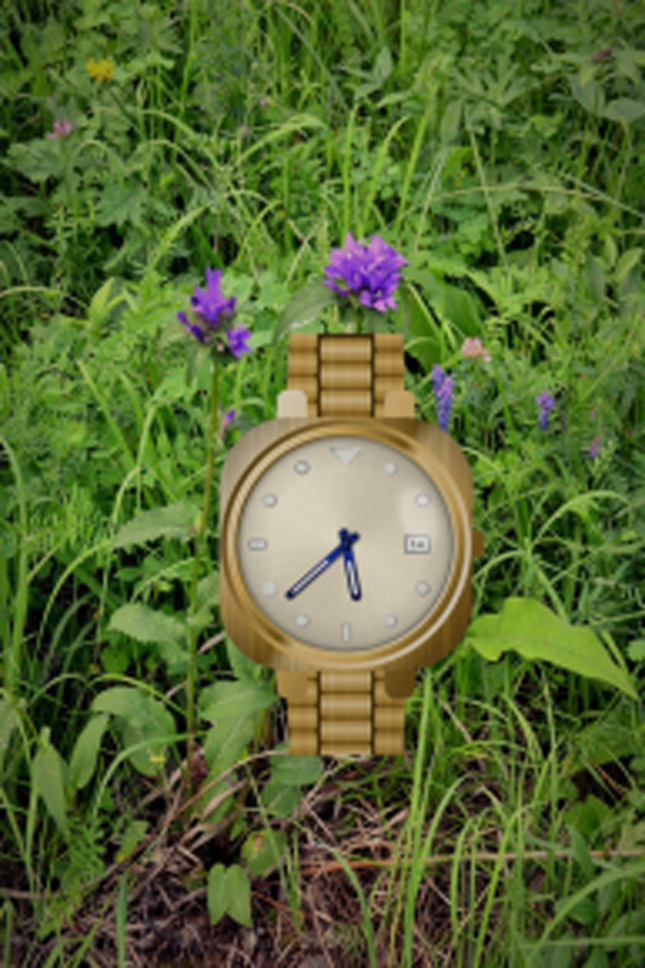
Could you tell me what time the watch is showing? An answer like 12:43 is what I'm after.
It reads 5:38
